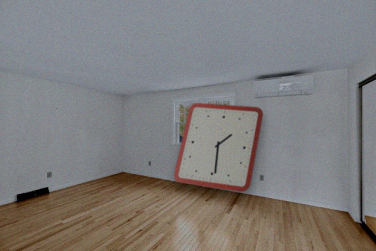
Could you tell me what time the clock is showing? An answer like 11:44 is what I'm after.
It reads 1:29
